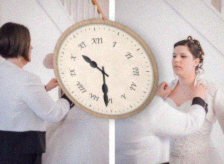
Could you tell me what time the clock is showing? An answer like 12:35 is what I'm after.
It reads 10:31
